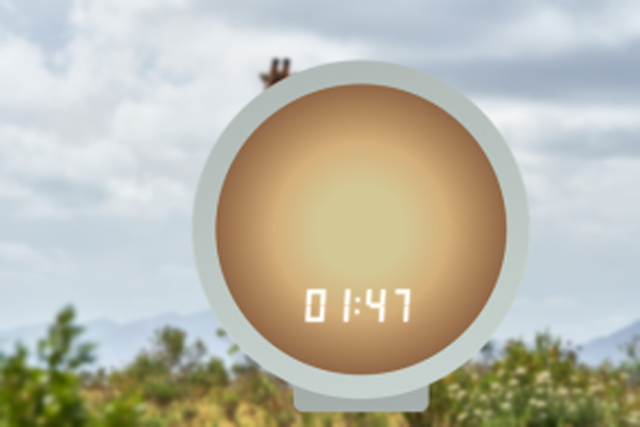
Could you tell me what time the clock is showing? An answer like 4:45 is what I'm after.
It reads 1:47
